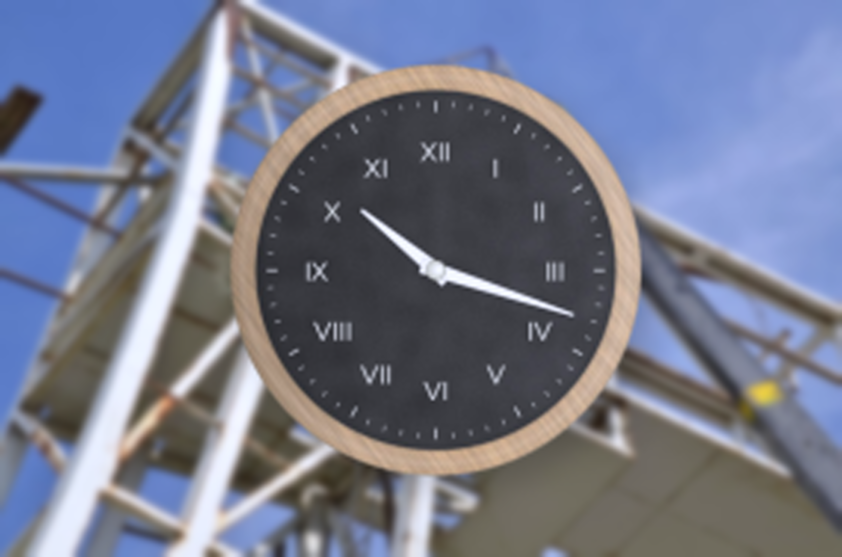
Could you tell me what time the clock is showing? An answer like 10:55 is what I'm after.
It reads 10:18
